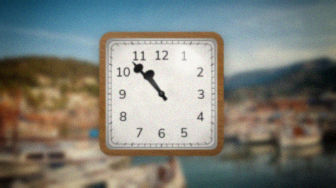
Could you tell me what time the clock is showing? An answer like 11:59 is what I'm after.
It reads 10:53
